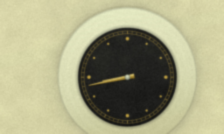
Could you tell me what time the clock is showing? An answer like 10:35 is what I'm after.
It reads 8:43
